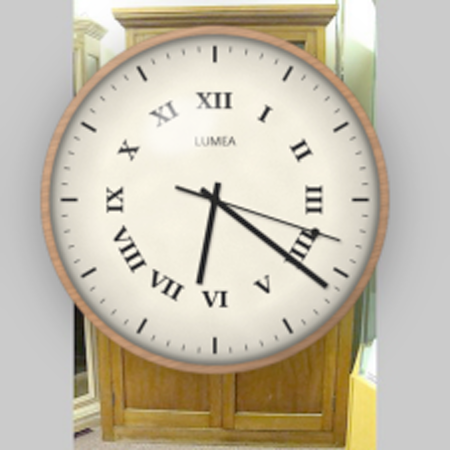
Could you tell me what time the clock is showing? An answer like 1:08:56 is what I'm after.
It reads 6:21:18
